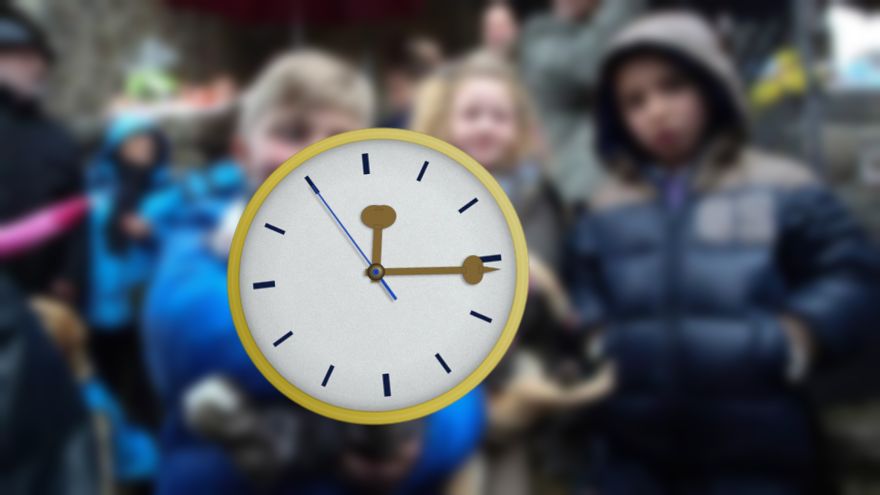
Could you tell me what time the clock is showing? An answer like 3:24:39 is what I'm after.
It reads 12:15:55
